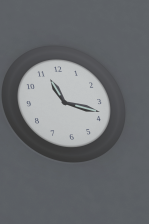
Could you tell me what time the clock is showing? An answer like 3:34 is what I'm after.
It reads 11:18
